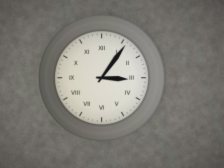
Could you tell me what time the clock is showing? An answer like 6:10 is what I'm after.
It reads 3:06
